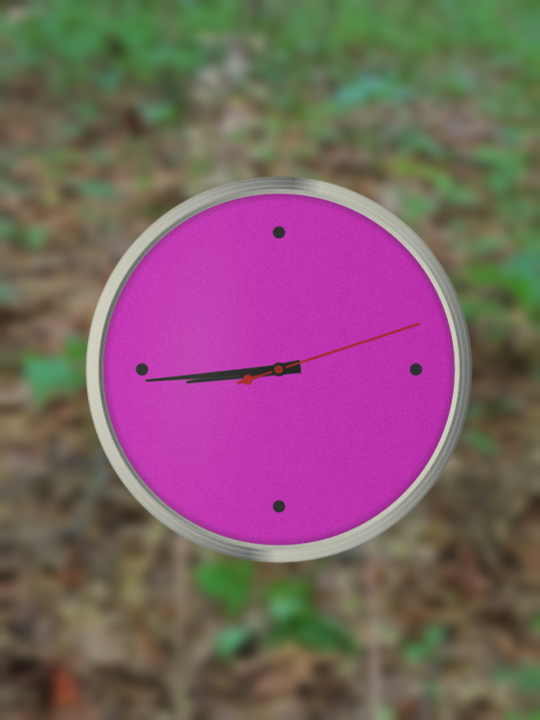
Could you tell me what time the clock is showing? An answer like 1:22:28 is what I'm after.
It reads 8:44:12
